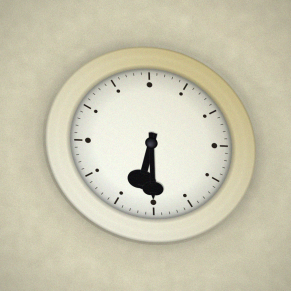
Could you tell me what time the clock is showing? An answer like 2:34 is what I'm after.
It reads 6:30
